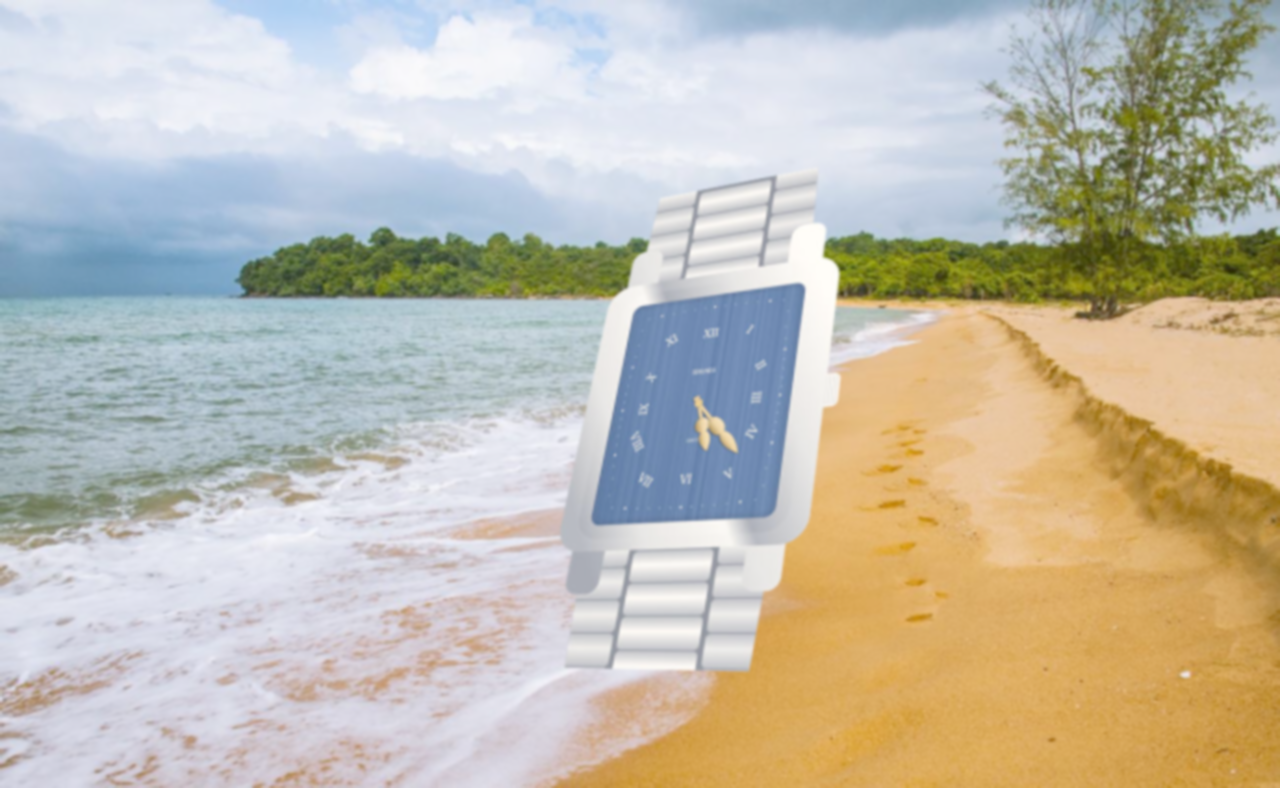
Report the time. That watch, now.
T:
5:23
